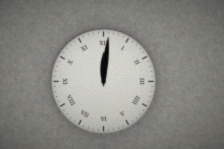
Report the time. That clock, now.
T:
12:01
